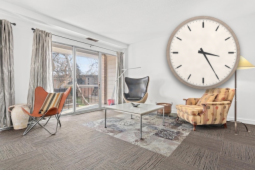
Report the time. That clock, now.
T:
3:25
